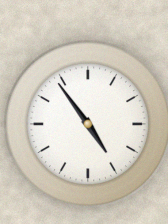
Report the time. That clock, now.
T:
4:54
